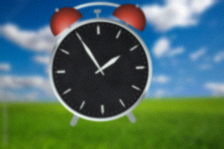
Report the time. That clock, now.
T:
1:55
